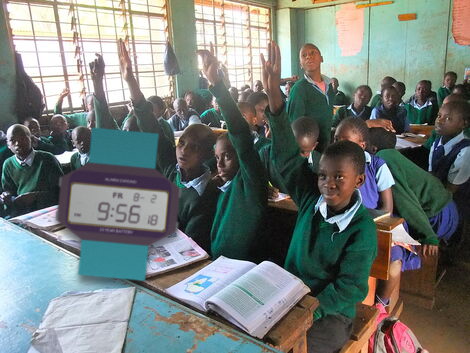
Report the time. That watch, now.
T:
9:56:18
